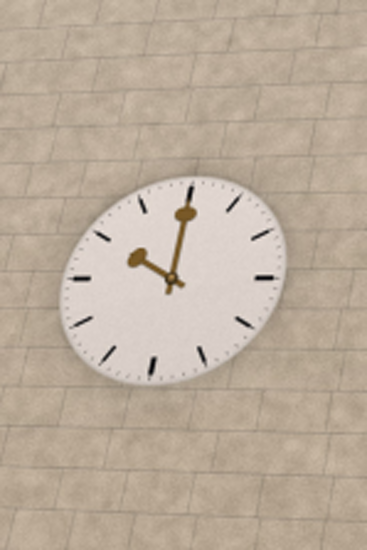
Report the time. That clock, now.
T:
10:00
